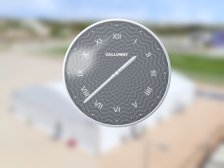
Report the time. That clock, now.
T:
1:38
